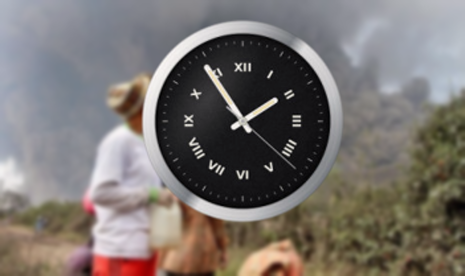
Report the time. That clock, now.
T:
1:54:22
